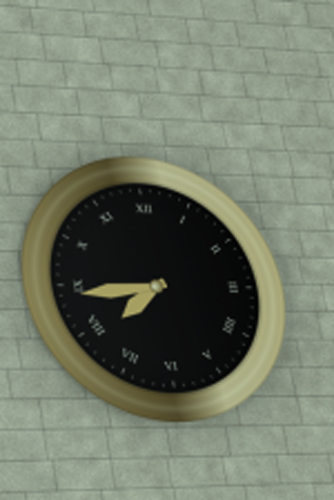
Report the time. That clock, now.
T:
7:44
